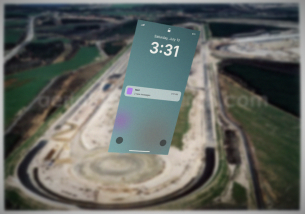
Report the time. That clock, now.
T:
3:31
